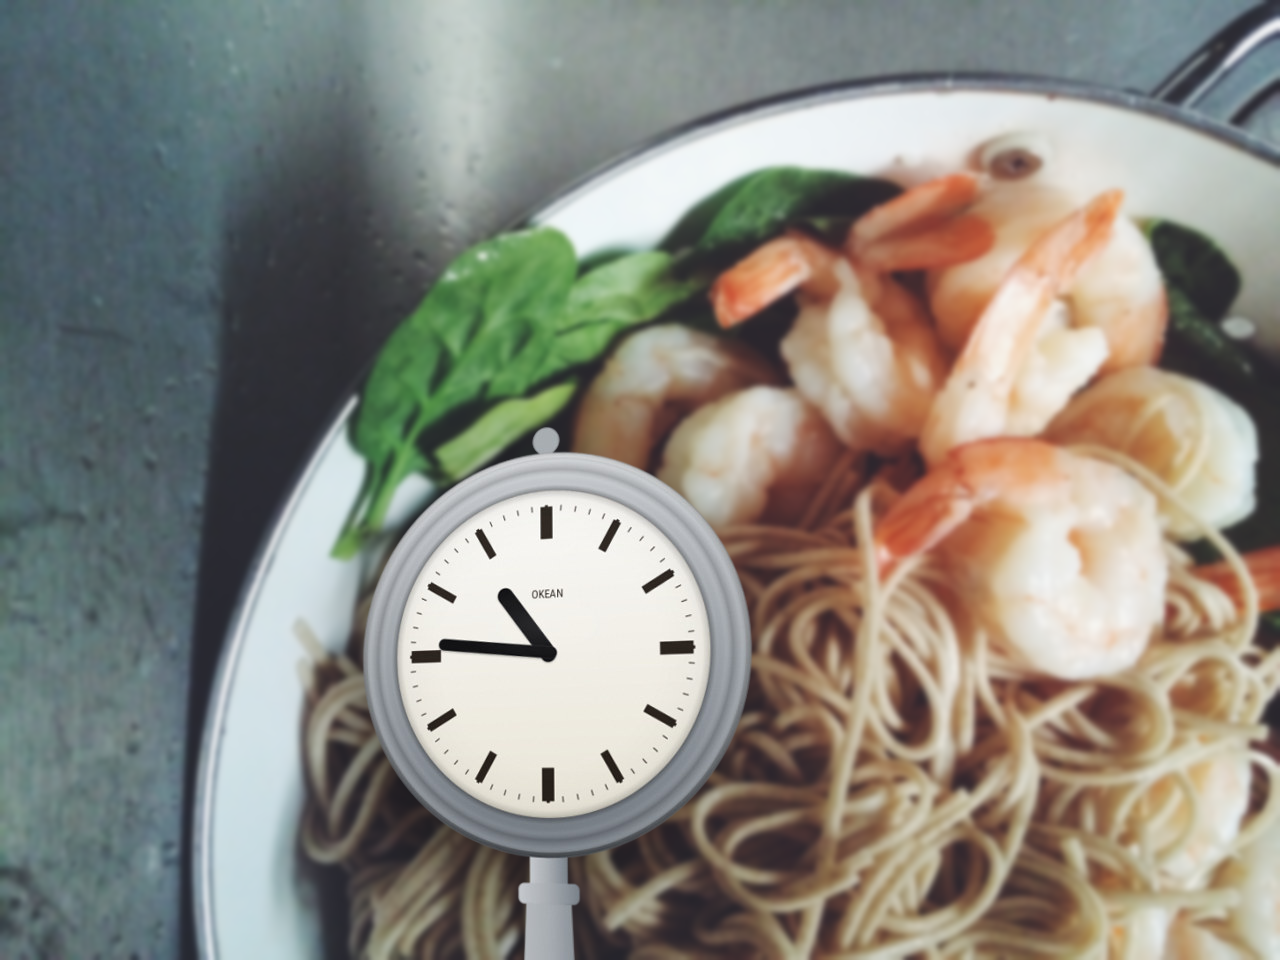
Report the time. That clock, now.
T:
10:46
